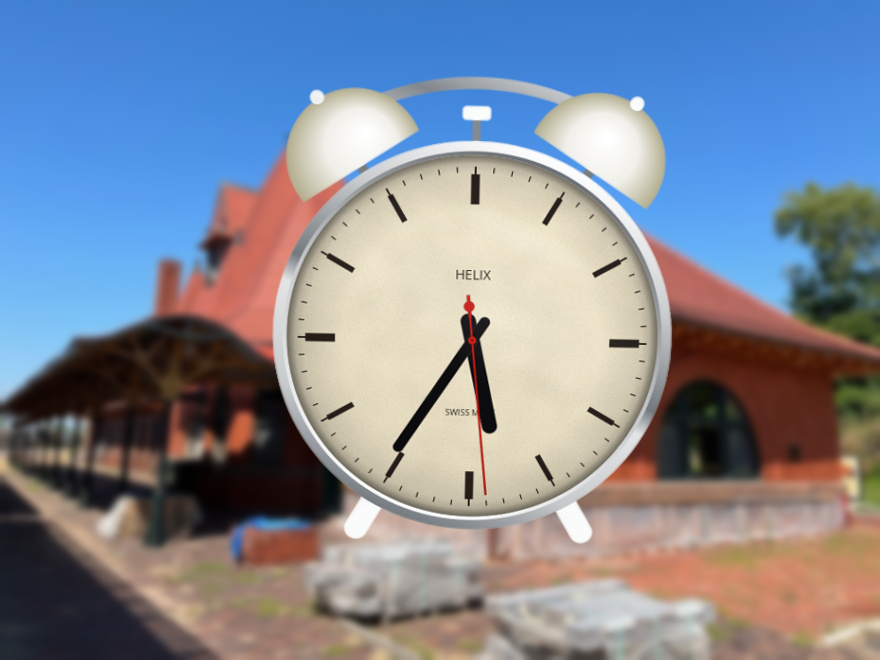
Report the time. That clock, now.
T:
5:35:29
